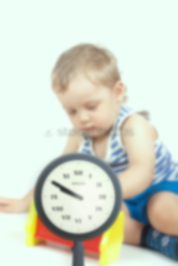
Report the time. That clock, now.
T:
9:50
